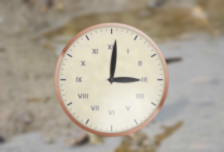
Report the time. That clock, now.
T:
3:01
